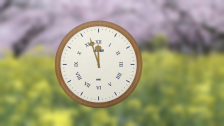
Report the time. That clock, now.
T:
11:57
